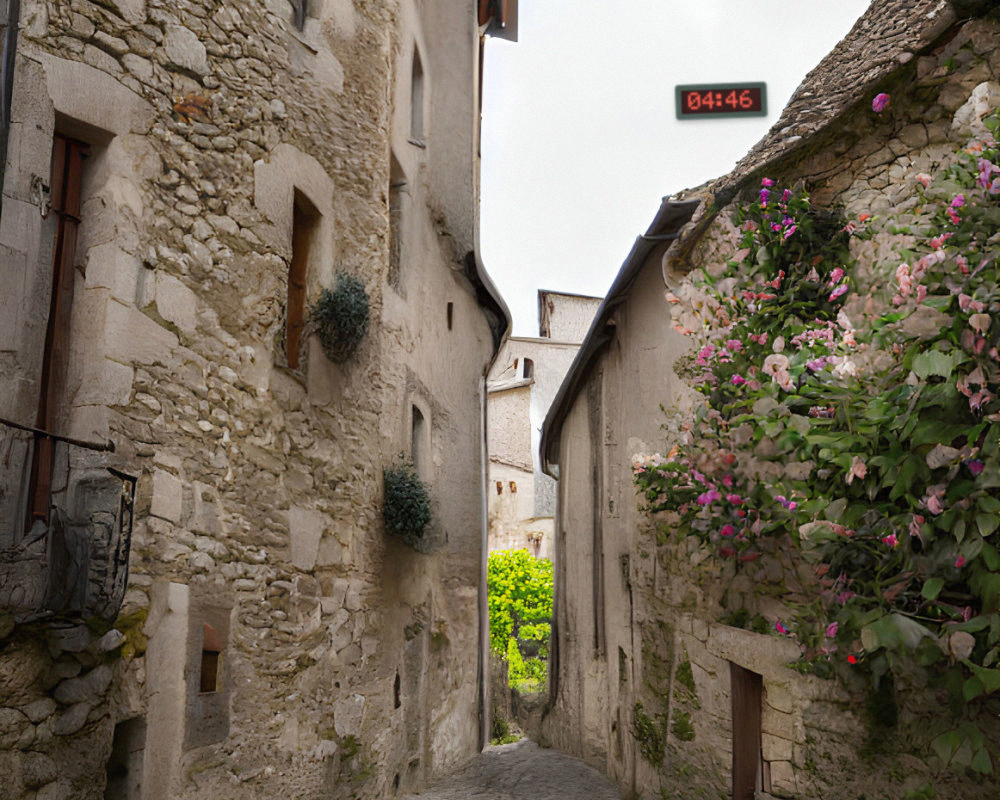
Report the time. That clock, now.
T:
4:46
